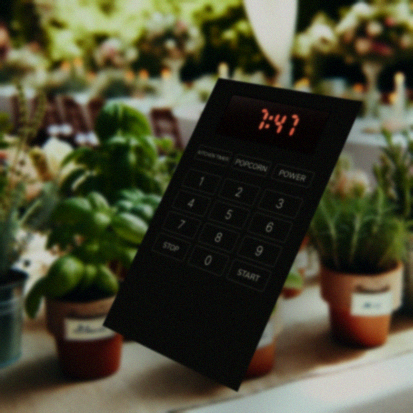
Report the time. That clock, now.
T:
7:47
